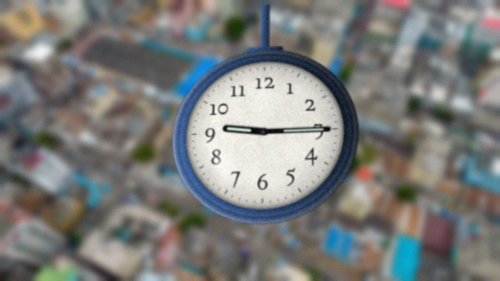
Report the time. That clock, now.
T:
9:15
